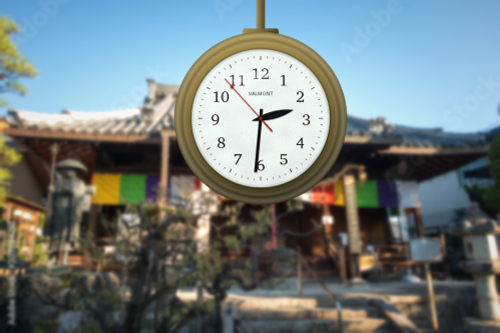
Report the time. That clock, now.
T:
2:30:53
